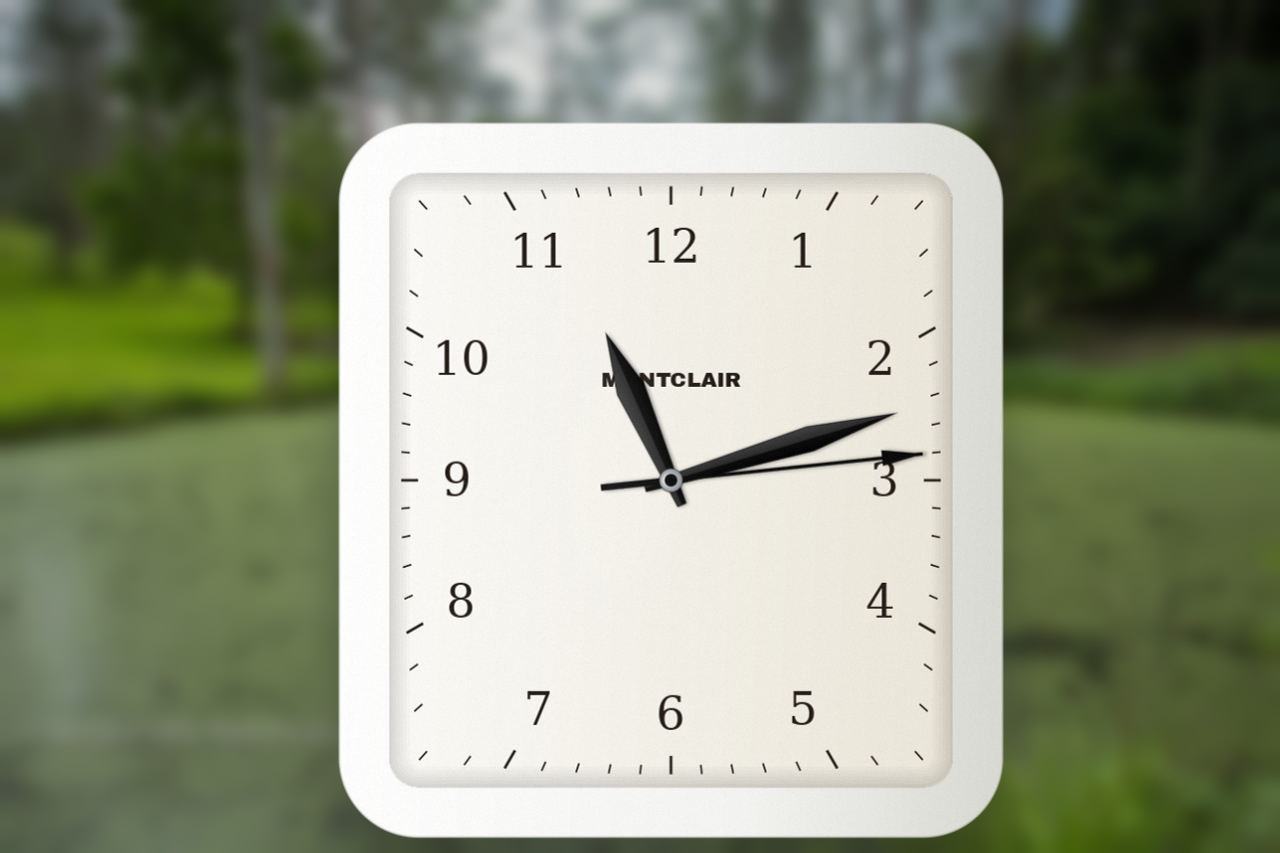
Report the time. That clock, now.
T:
11:12:14
